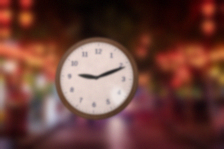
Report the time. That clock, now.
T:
9:11
